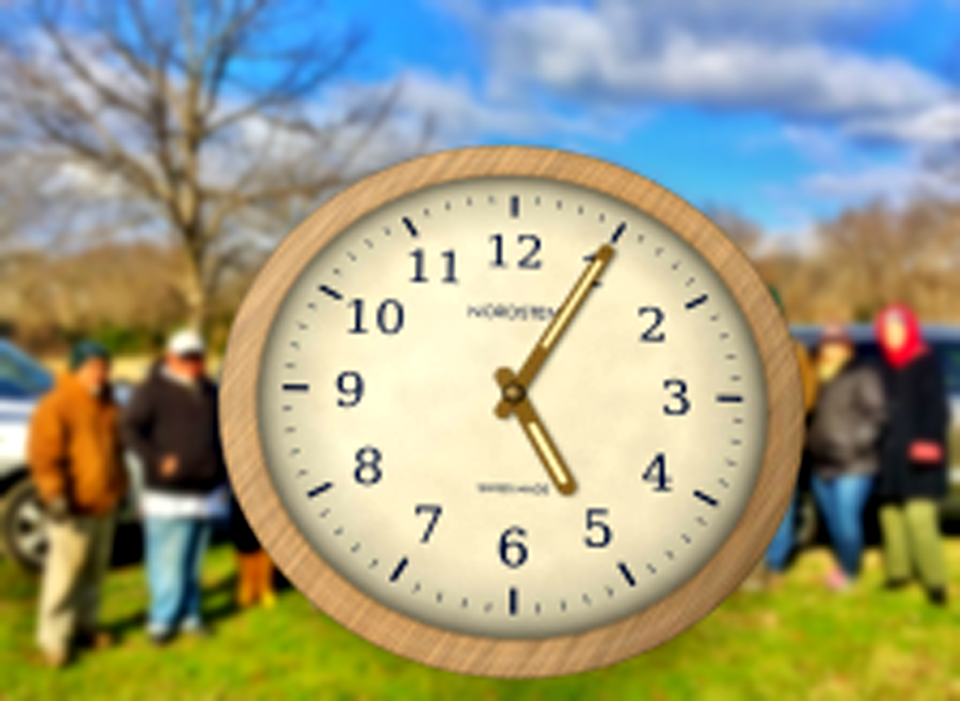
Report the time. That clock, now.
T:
5:05
